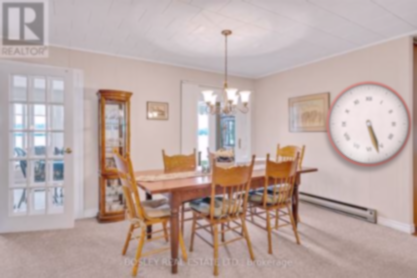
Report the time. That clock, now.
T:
5:27
